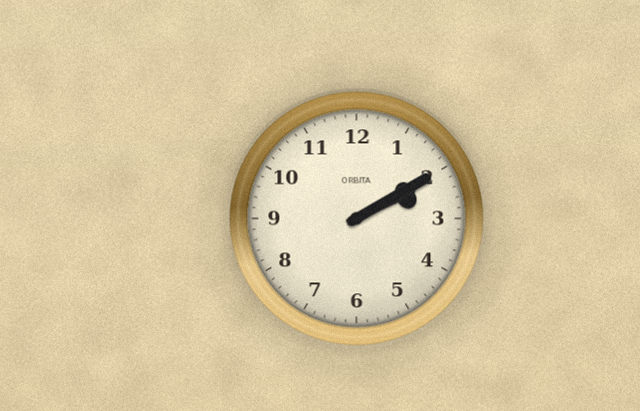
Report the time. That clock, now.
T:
2:10
